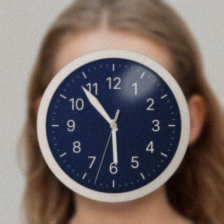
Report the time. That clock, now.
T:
5:53:33
